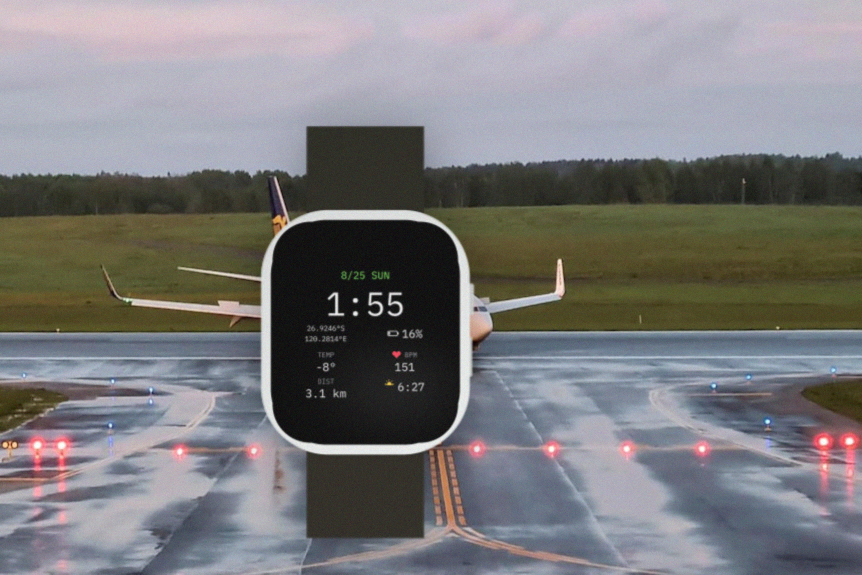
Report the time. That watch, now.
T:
1:55
